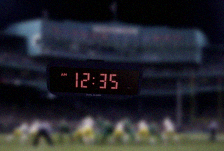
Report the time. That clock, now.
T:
12:35
